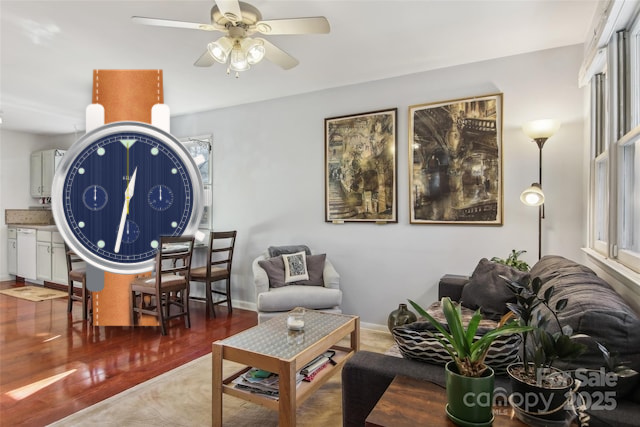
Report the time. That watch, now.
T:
12:32
